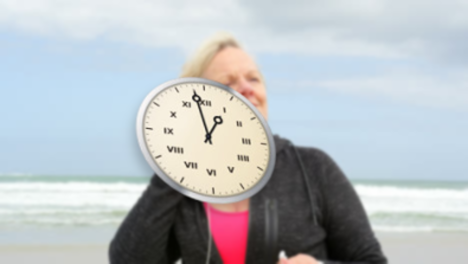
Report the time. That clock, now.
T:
12:58
